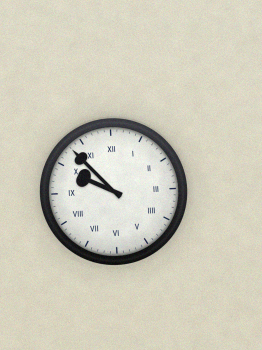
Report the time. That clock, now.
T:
9:53
